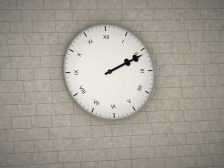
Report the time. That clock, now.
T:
2:11
